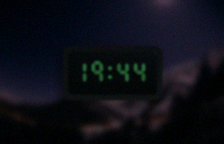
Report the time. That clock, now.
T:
19:44
